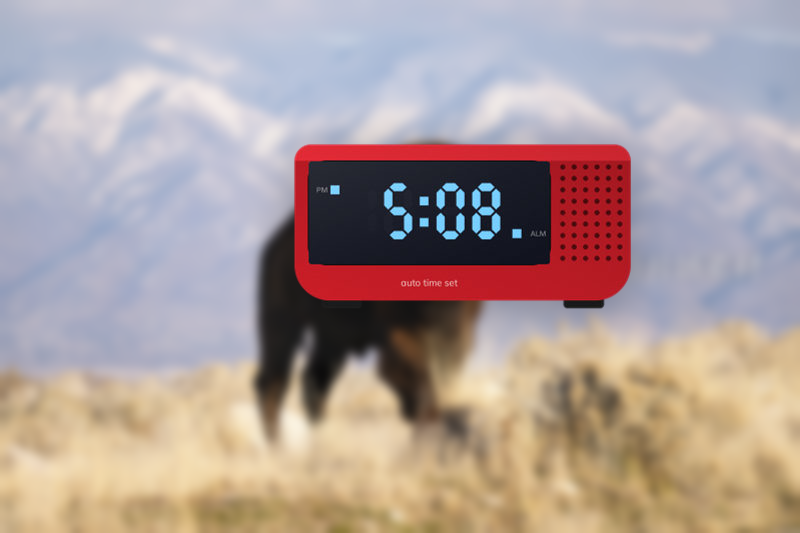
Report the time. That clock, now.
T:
5:08
